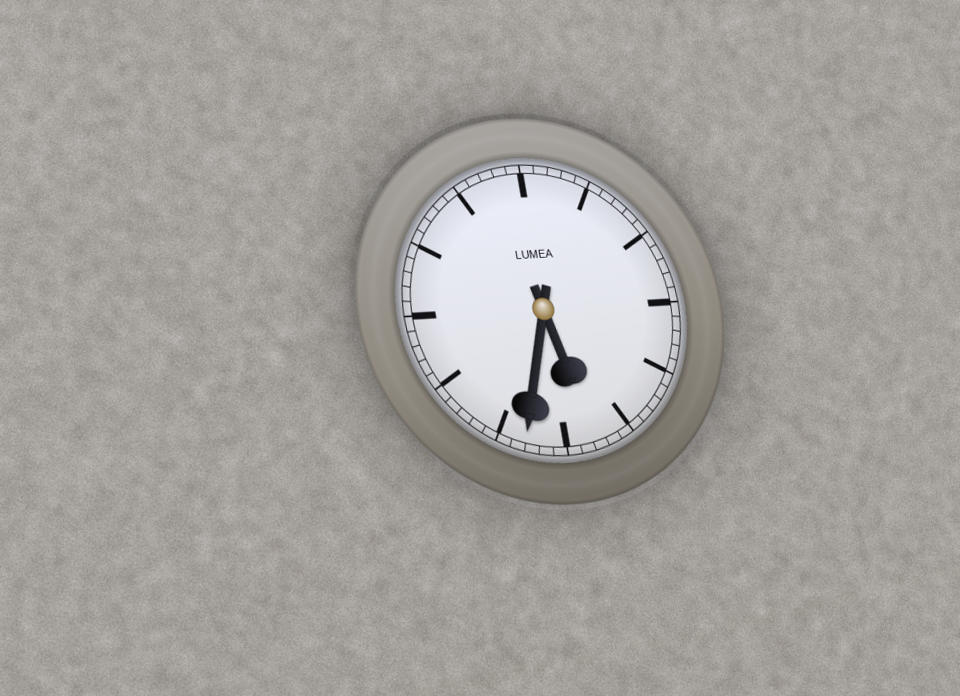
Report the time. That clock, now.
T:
5:33
